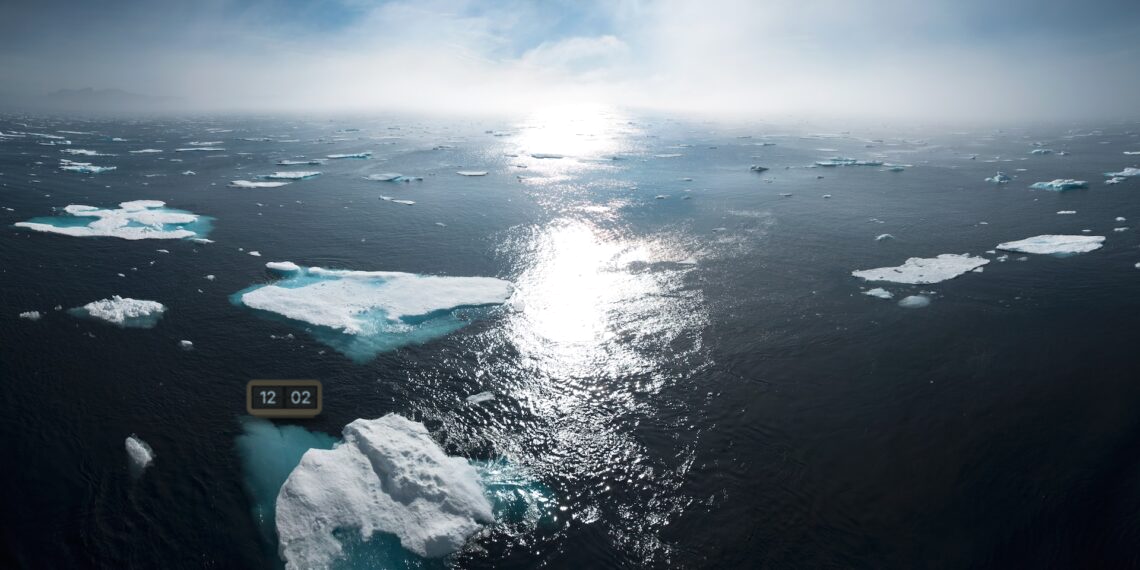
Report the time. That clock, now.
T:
12:02
